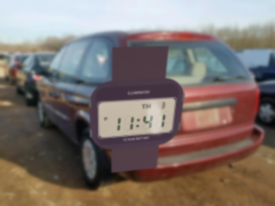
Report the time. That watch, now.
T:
11:41
